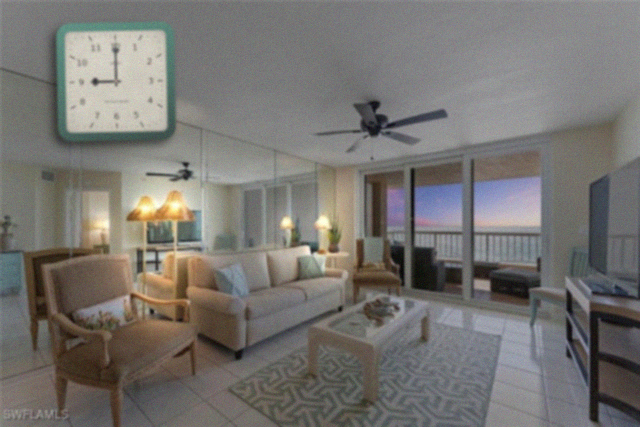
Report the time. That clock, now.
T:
9:00
